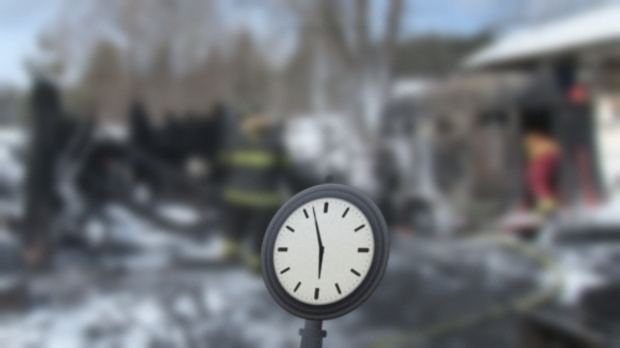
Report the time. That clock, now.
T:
5:57
